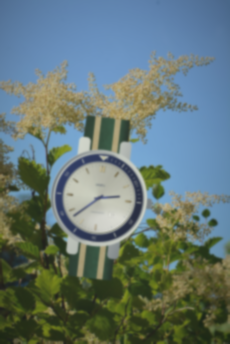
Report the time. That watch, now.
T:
2:38
